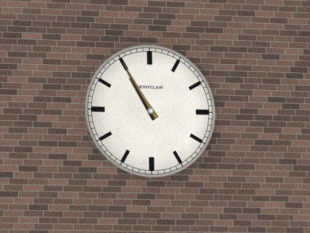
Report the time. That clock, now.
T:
10:55
